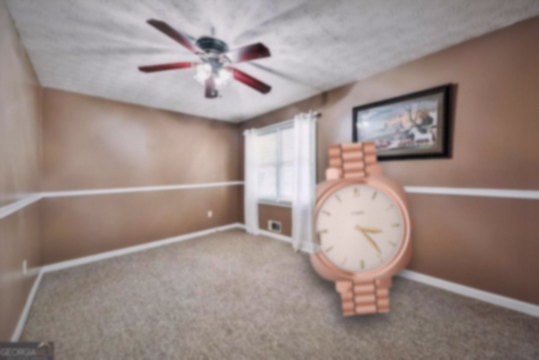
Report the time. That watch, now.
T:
3:24
